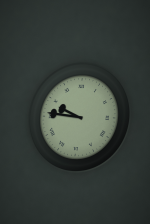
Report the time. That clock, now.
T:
9:46
